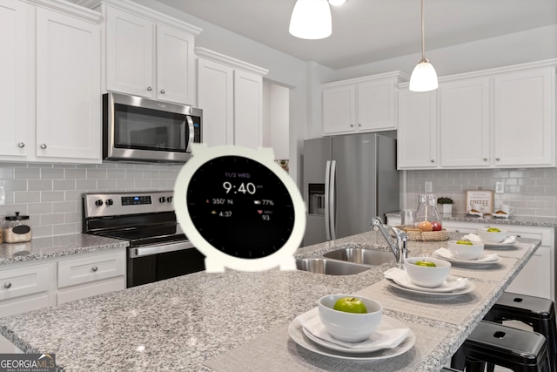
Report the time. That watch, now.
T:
9:40
